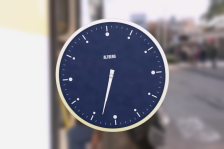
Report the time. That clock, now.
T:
6:33
